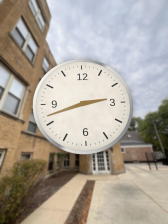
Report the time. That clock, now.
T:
2:42
